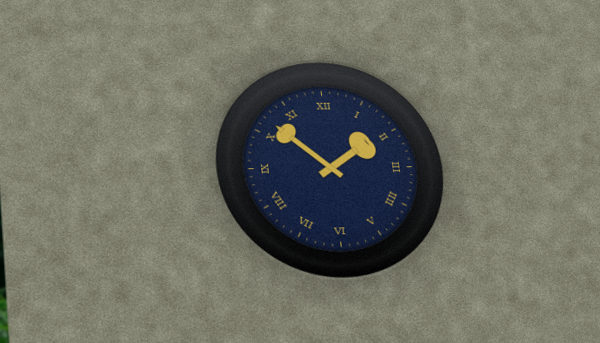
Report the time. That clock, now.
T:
1:52
